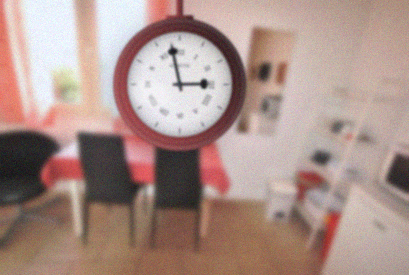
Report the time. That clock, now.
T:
2:58
